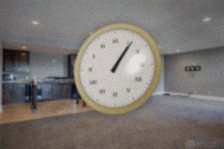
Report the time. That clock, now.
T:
1:06
